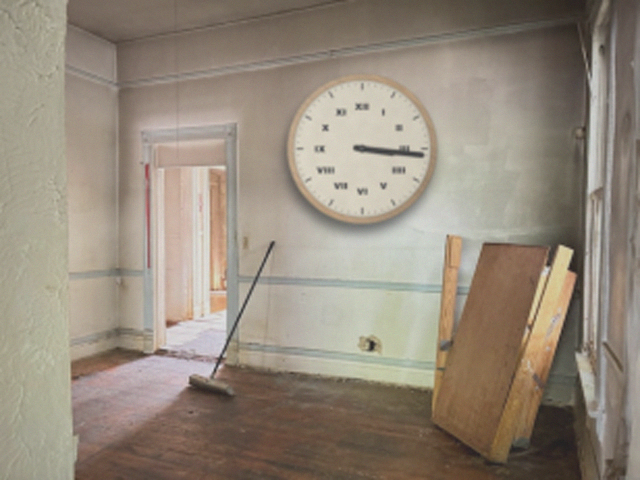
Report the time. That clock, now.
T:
3:16
